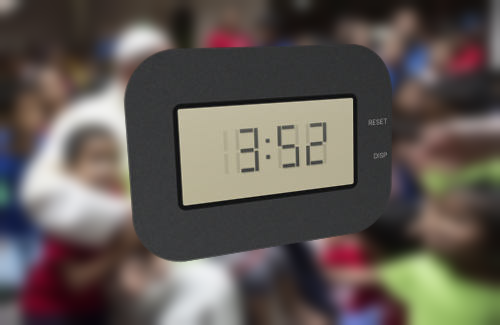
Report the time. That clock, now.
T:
3:52
